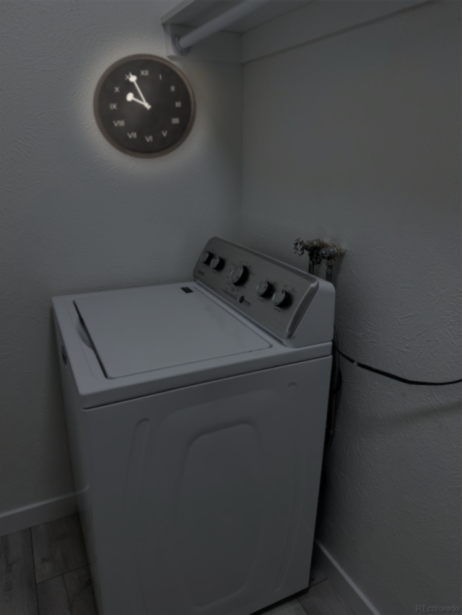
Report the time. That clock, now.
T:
9:56
